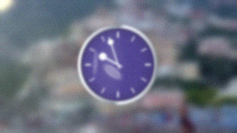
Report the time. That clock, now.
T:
9:57
